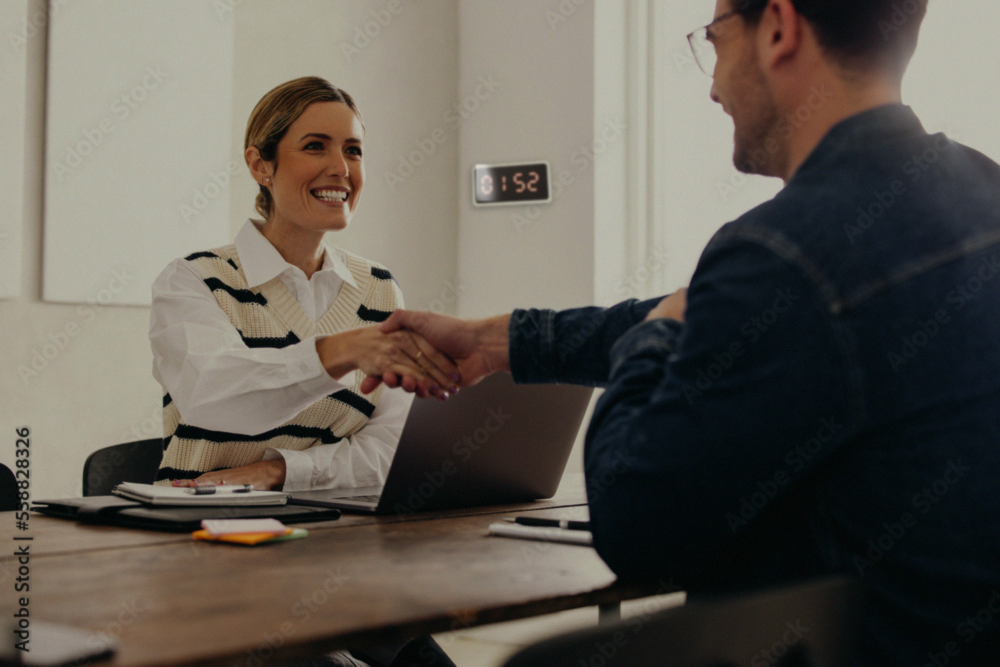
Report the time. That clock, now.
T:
1:52
